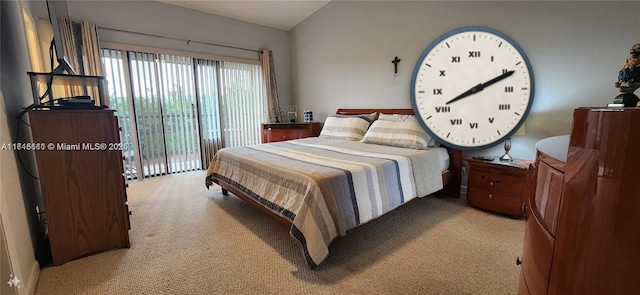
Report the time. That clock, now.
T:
8:11
